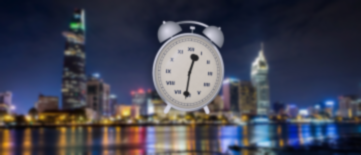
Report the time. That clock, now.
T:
12:31
